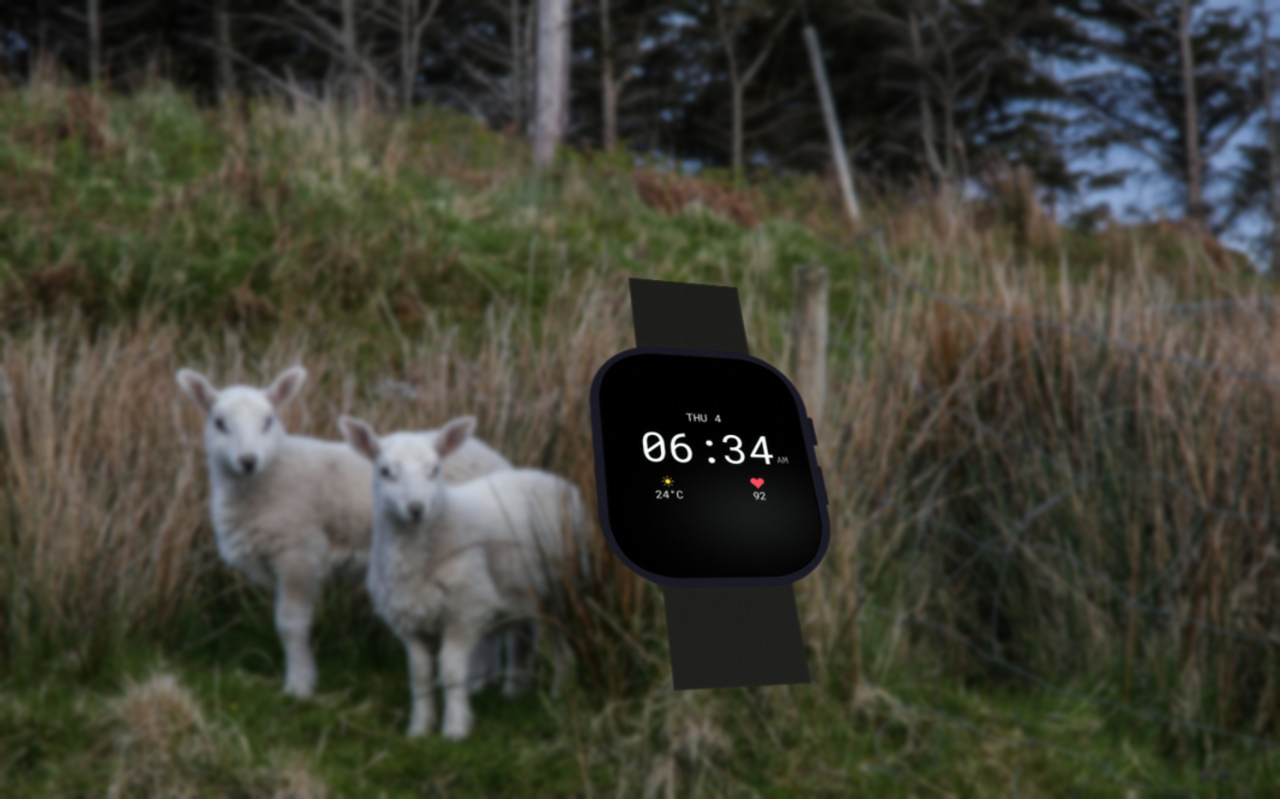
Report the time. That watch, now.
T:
6:34
